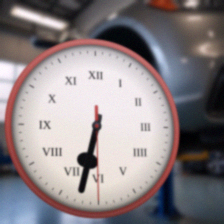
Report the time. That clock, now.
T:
6:32:30
